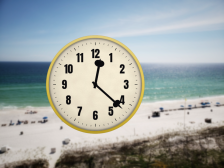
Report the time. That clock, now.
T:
12:22
